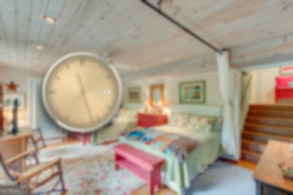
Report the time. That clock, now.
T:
11:27
